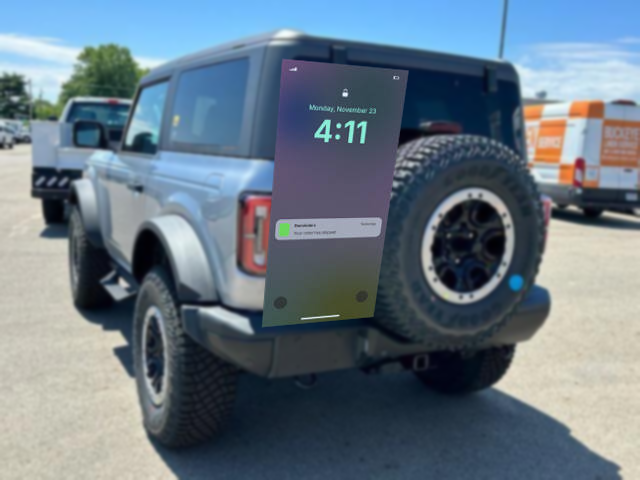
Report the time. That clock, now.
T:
4:11
